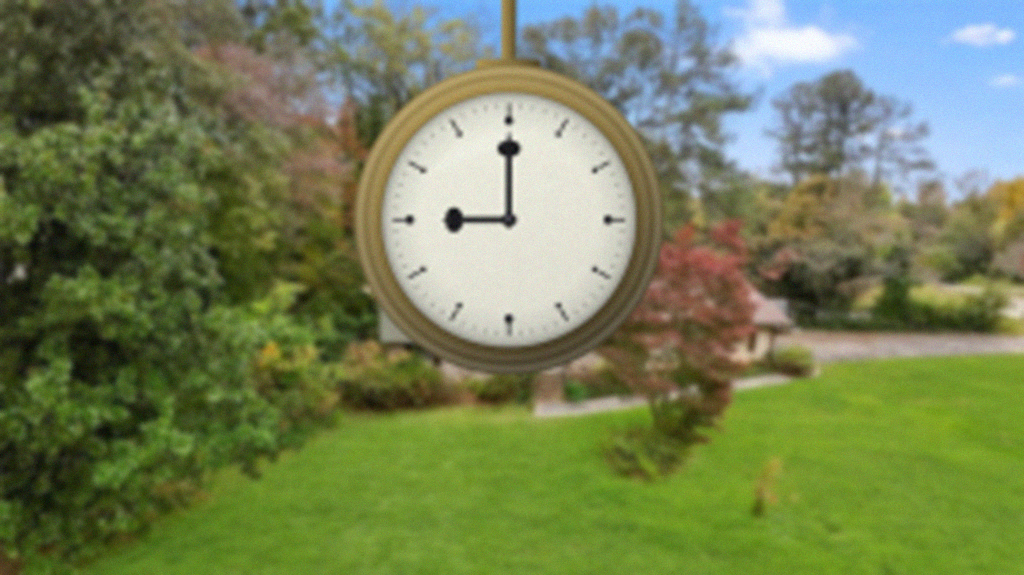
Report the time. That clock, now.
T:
9:00
